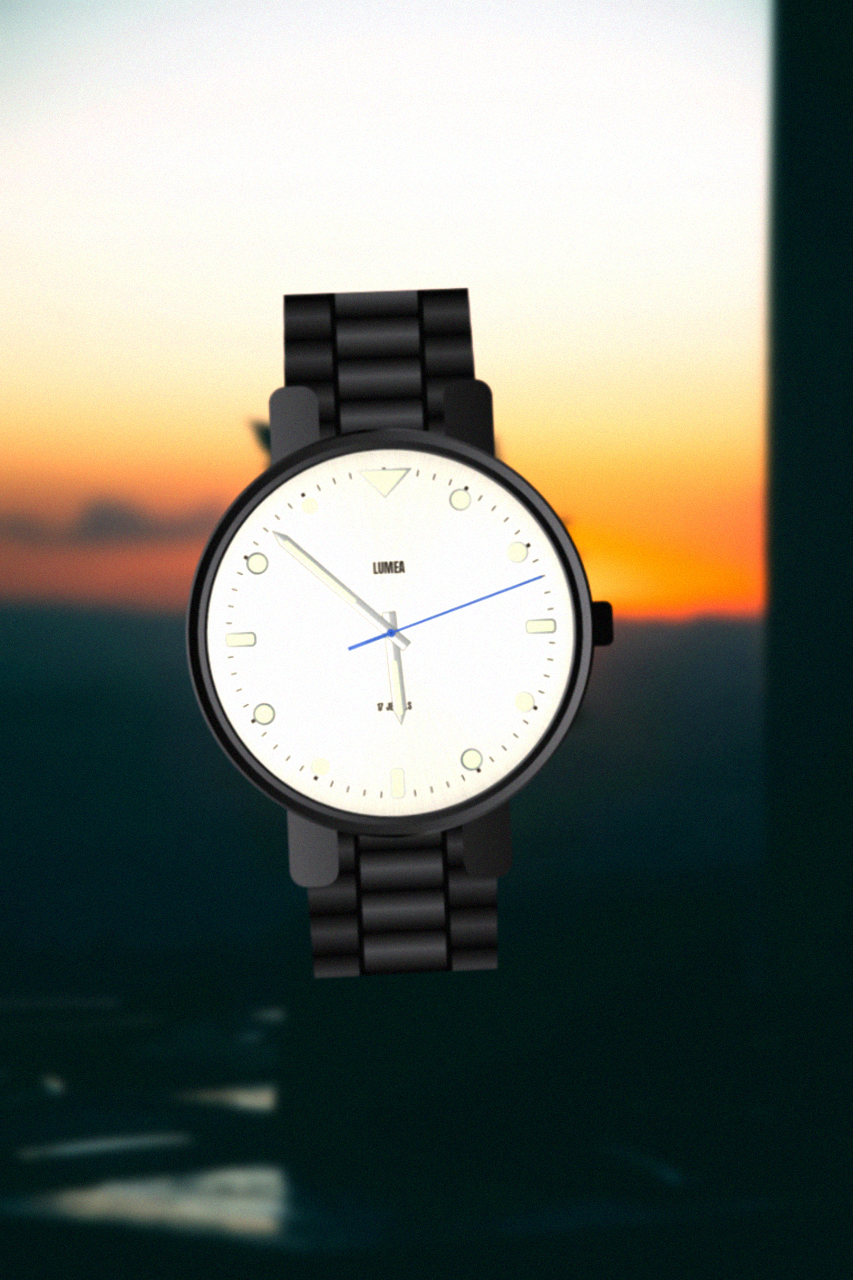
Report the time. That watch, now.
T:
5:52:12
